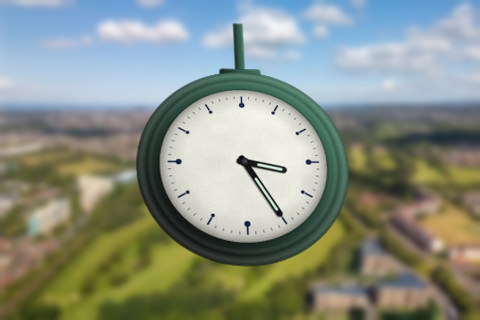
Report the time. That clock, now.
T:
3:25
